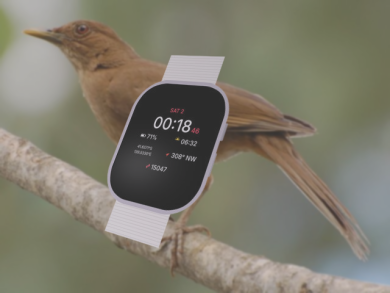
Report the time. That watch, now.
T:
0:18
